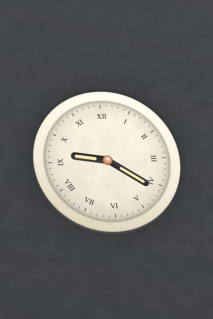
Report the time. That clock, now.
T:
9:21
